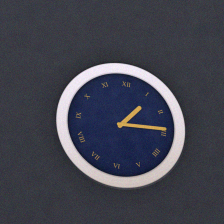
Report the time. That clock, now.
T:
1:14
